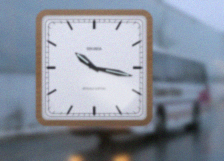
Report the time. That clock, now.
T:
10:17
